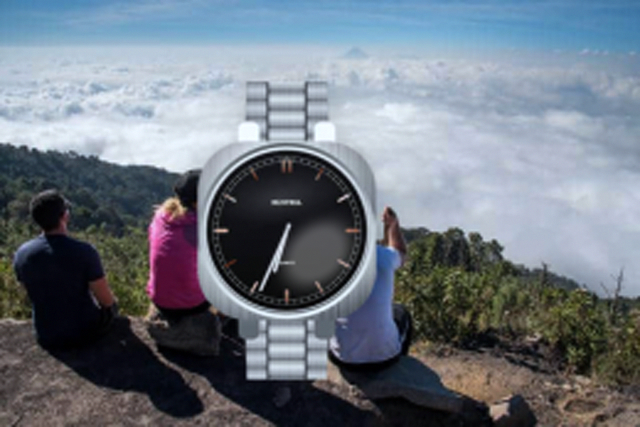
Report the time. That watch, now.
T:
6:34
